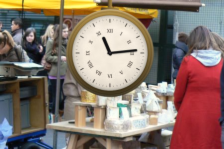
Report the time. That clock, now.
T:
11:14
